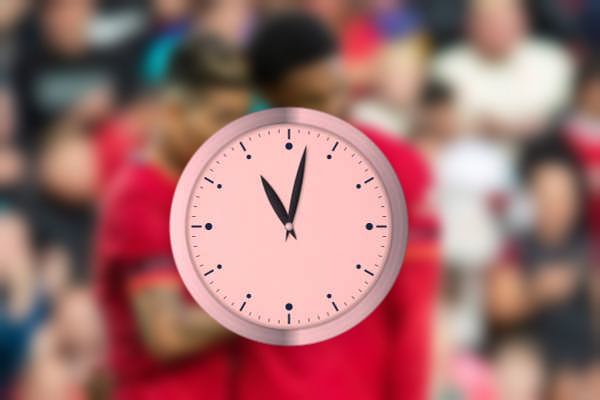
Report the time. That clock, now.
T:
11:02
